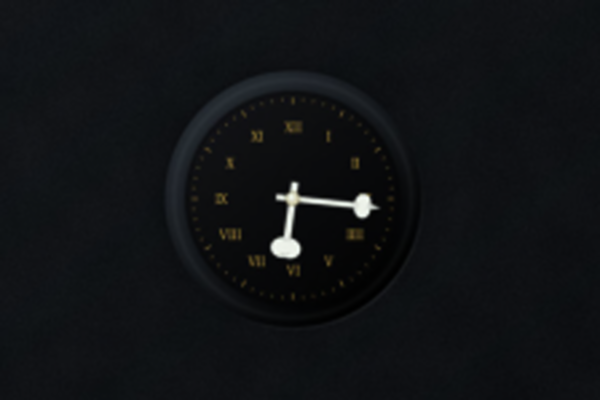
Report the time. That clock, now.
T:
6:16
